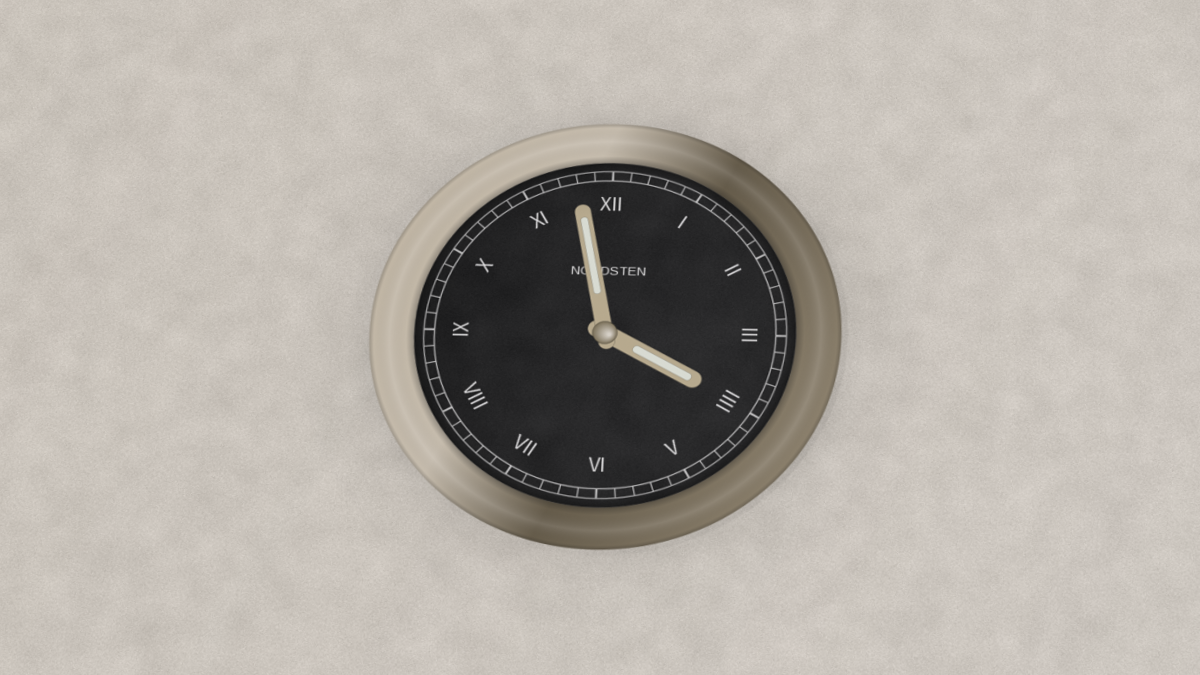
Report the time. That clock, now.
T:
3:58
